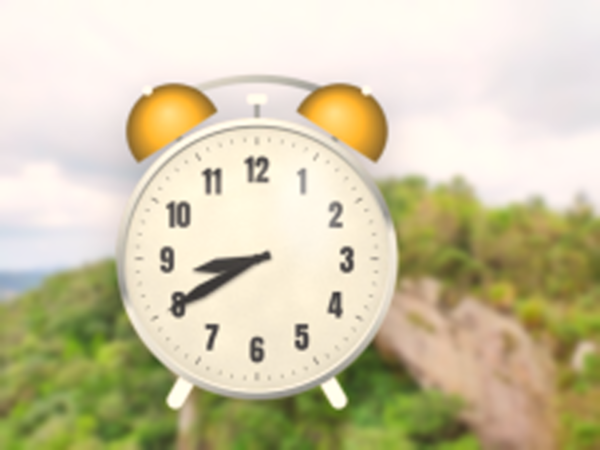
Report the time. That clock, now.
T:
8:40
